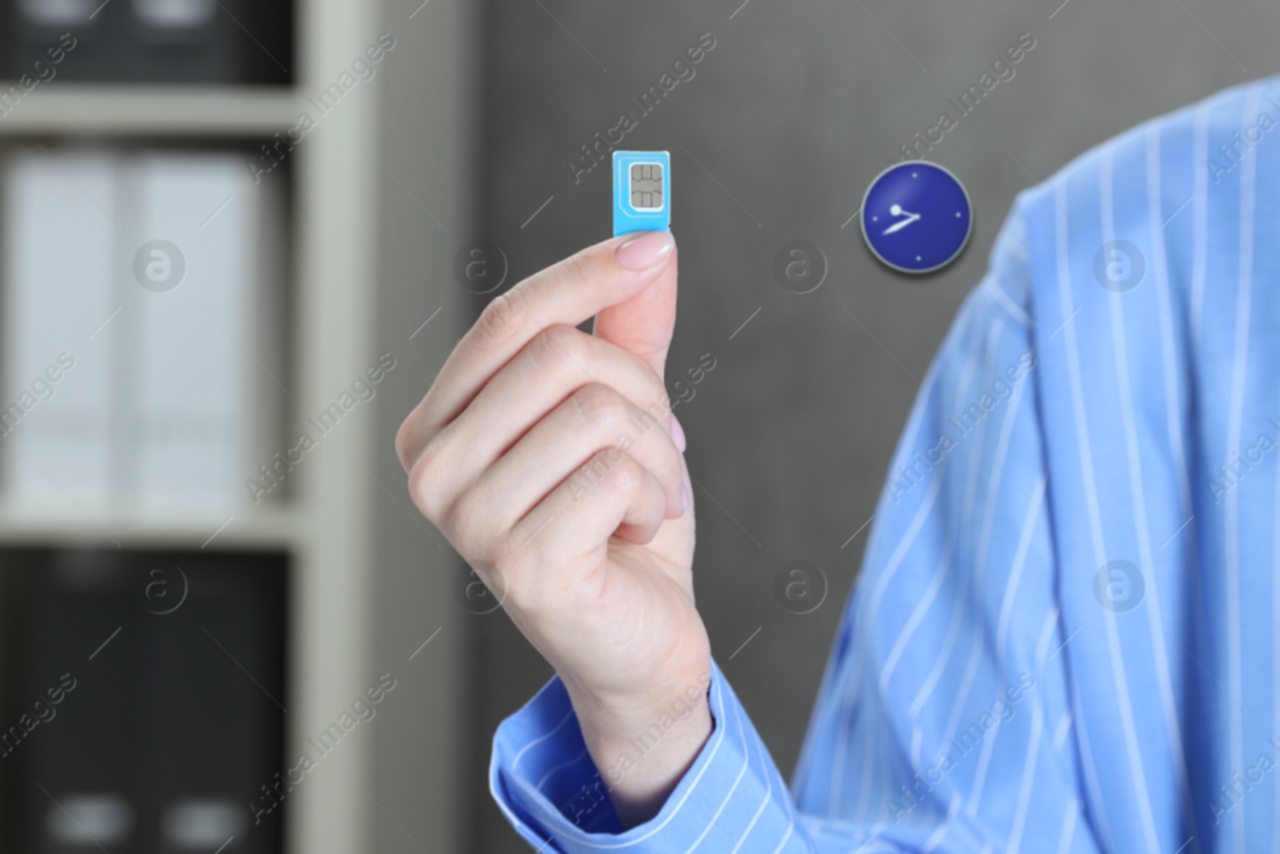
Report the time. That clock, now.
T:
9:41
